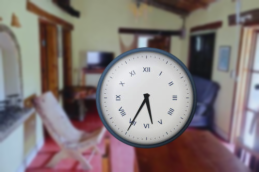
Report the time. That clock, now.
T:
5:35
